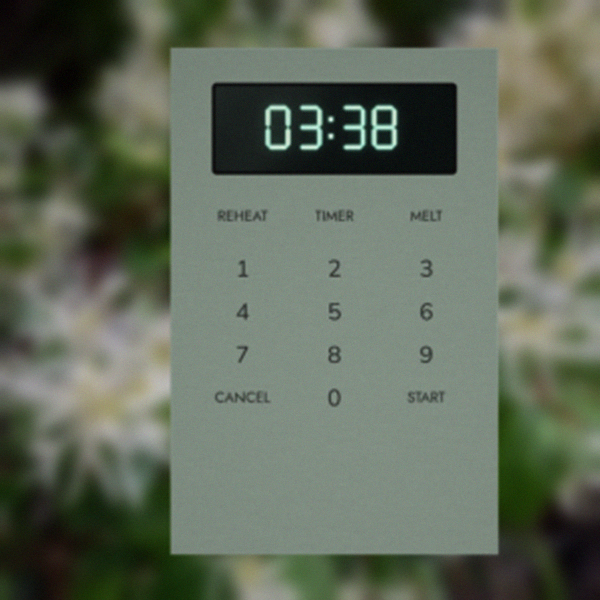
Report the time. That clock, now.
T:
3:38
